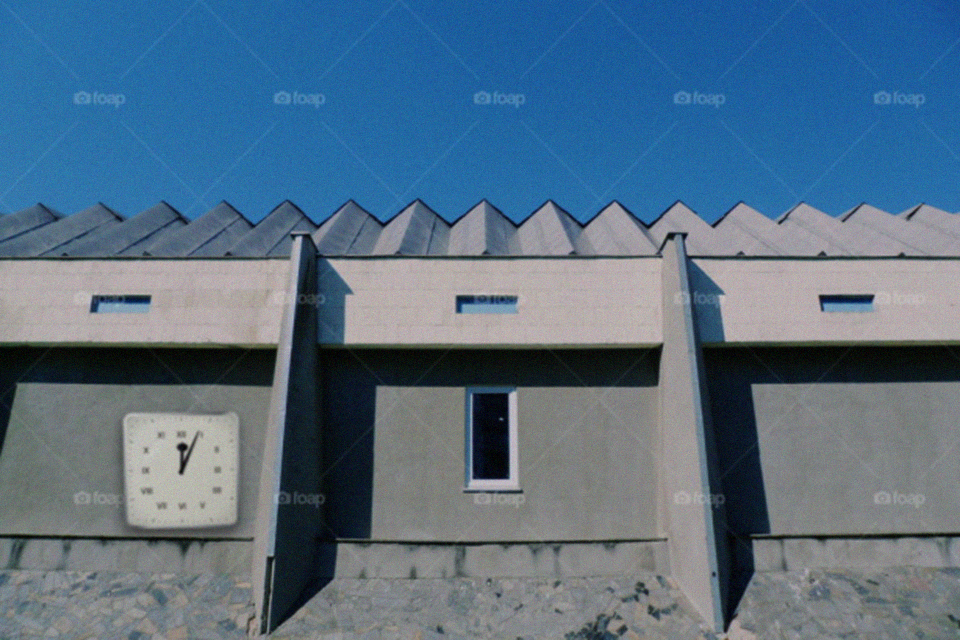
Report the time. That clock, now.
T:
12:04
